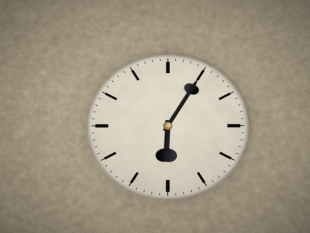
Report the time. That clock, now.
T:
6:05
